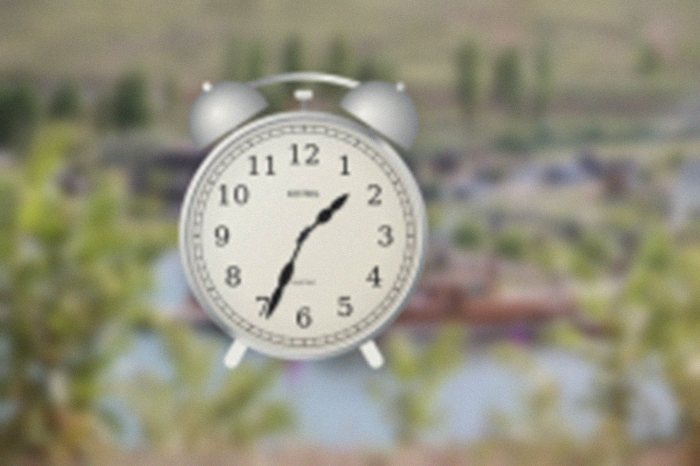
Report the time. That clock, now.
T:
1:34
